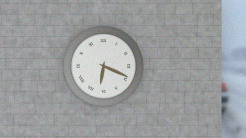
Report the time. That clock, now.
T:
6:19
